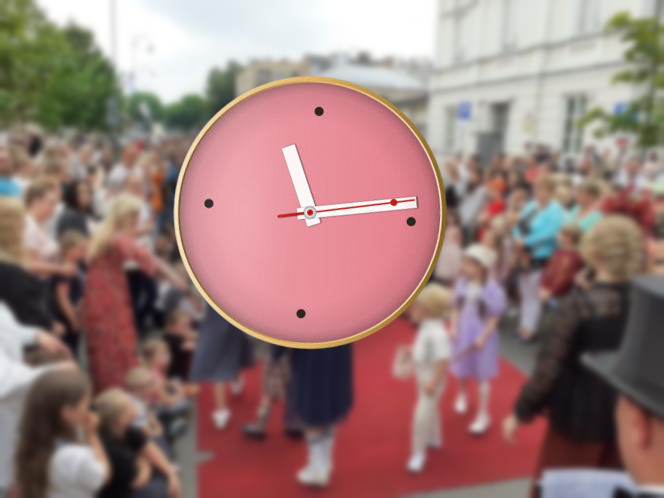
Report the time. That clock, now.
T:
11:13:13
